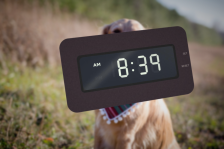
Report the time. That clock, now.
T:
8:39
